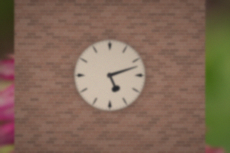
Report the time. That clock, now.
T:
5:12
